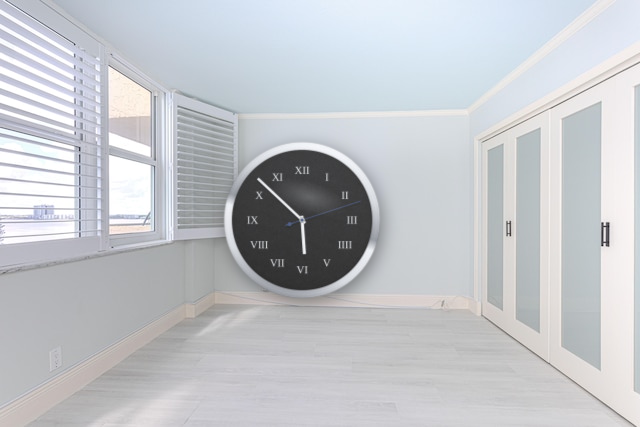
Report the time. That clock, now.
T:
5:52:12
